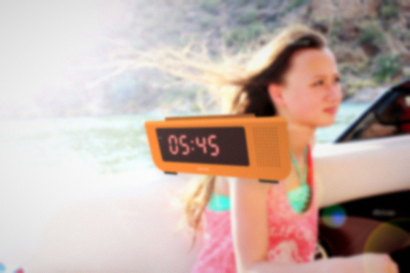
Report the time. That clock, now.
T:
5:45
